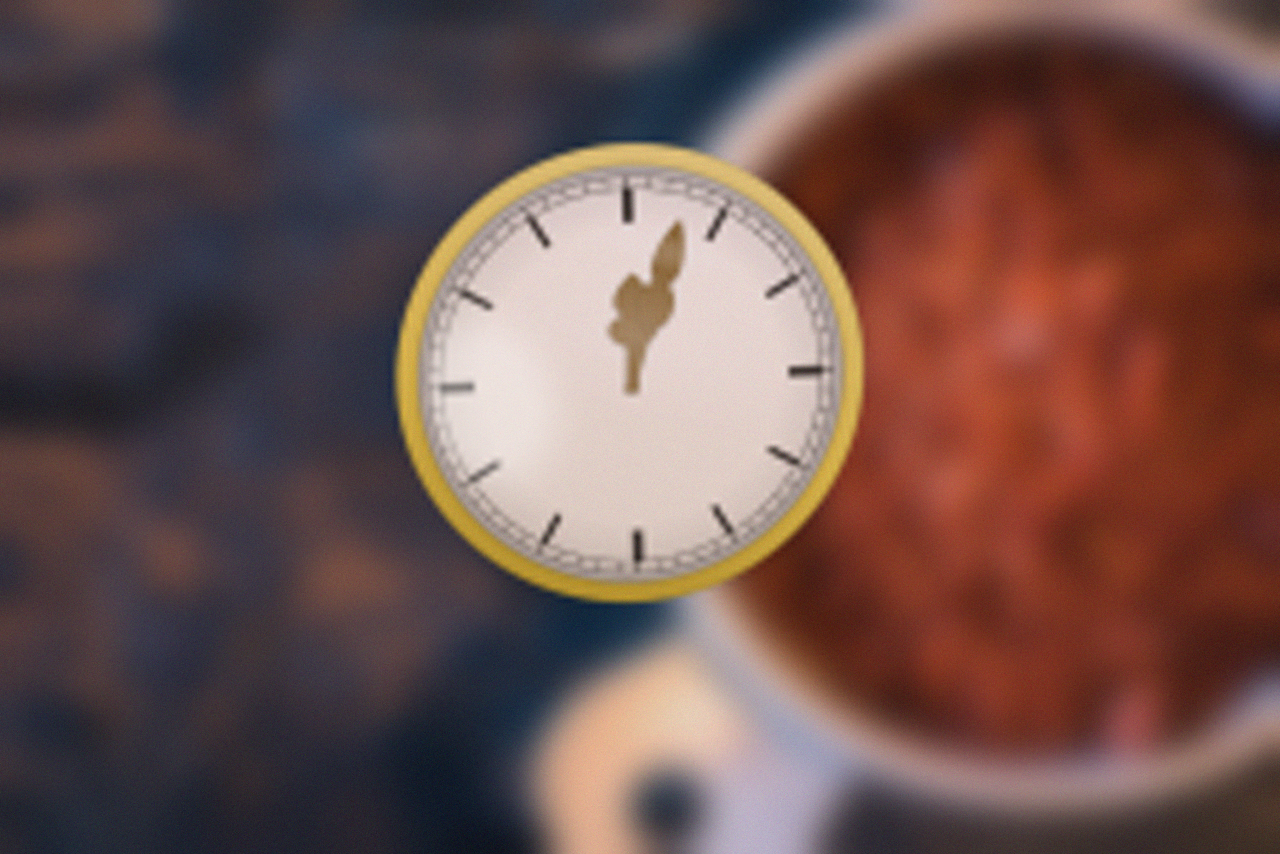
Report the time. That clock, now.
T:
12:03
